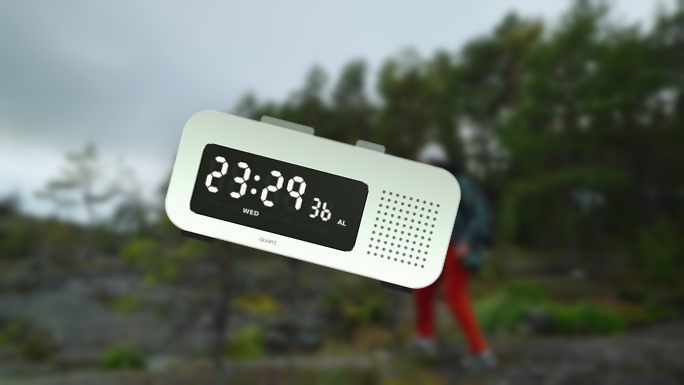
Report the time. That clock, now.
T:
23:29:36
